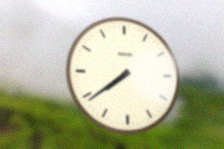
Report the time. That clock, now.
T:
7:39
